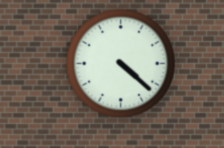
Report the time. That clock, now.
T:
4:22
